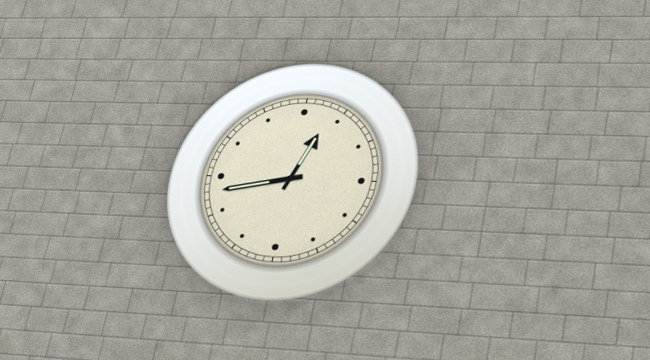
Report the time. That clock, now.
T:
12:43
